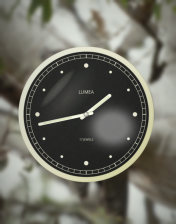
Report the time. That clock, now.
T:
1:43
